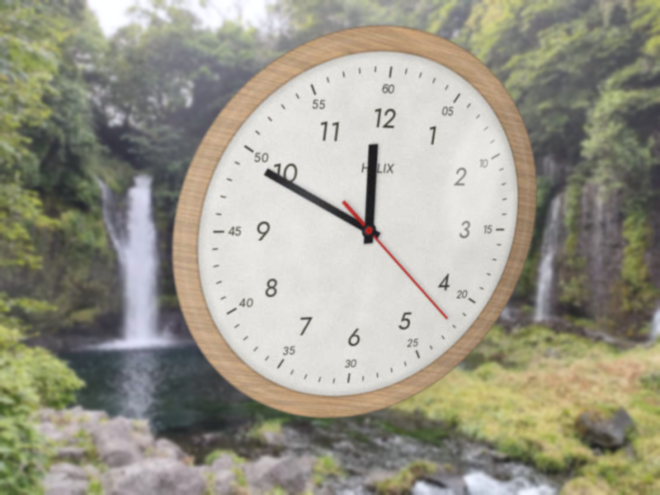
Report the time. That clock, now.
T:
11:49:22
